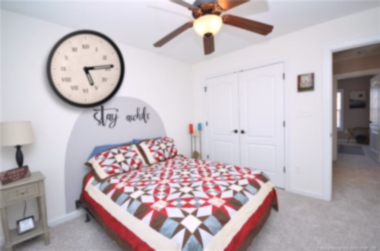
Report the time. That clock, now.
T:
5:14
